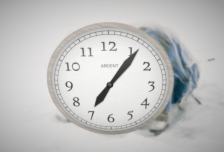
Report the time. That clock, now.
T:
7:06
